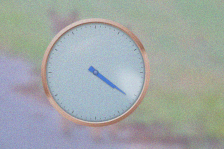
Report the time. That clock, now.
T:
4:21
